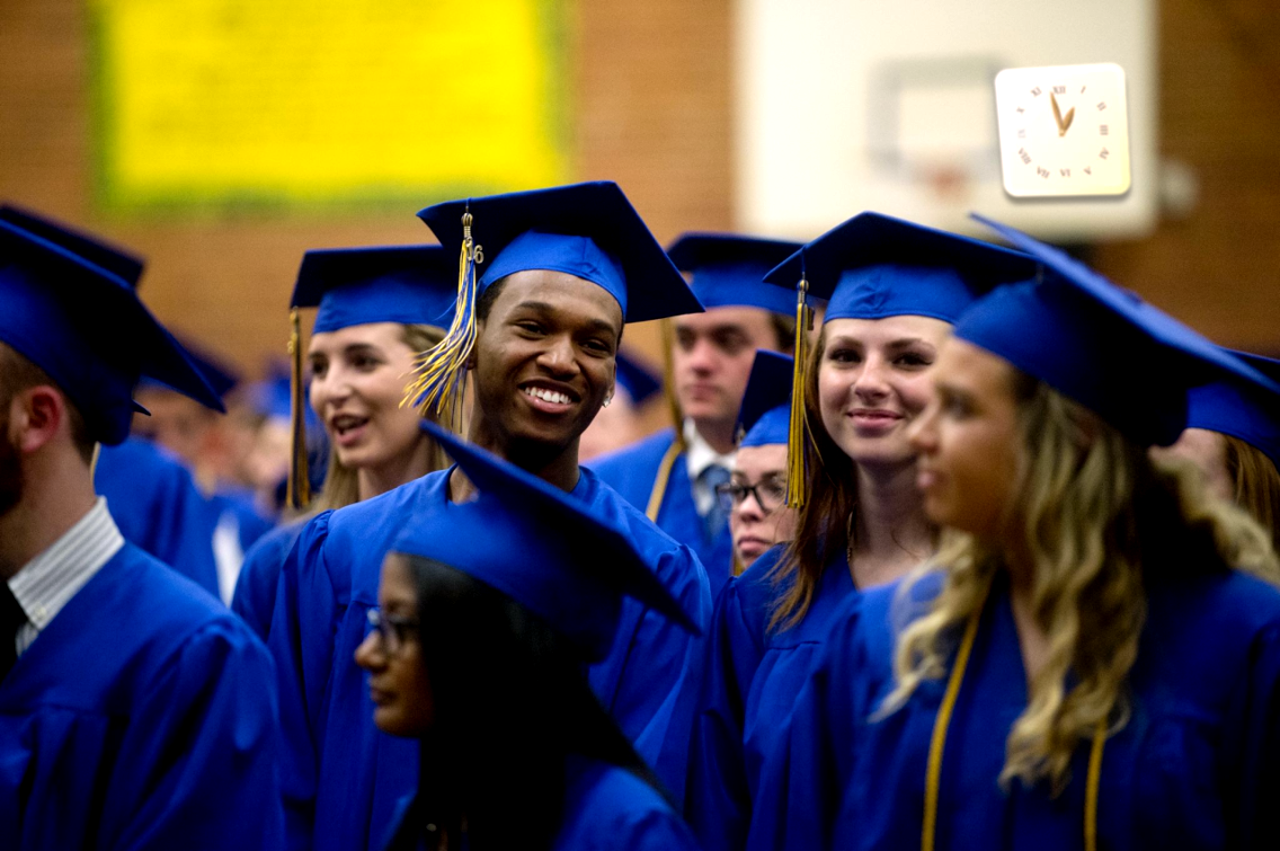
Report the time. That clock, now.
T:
12:58
